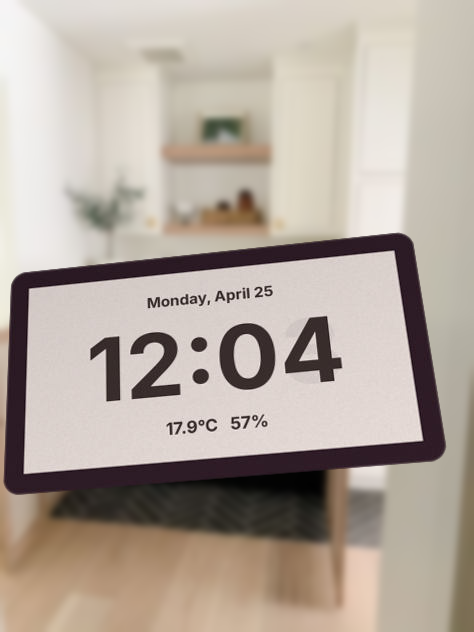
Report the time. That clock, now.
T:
12:04
